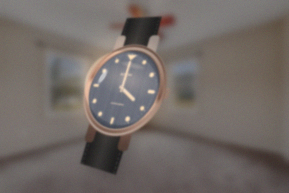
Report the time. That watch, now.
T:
4:00
